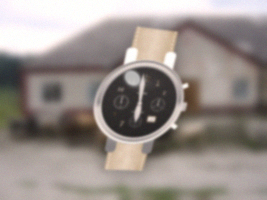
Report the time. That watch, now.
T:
5:59
